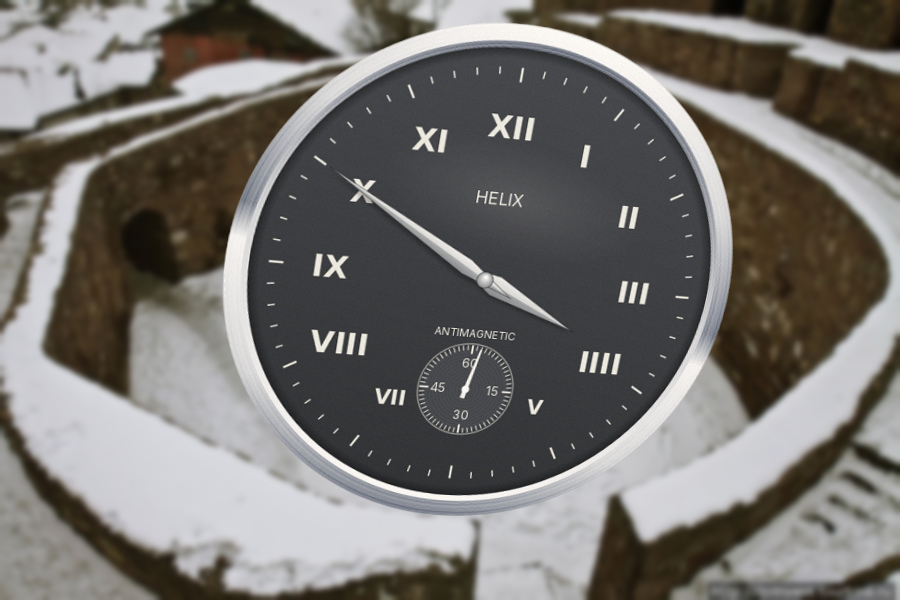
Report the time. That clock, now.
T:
3:50:02
